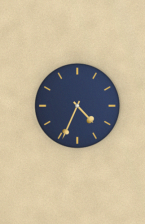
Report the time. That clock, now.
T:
4:34
